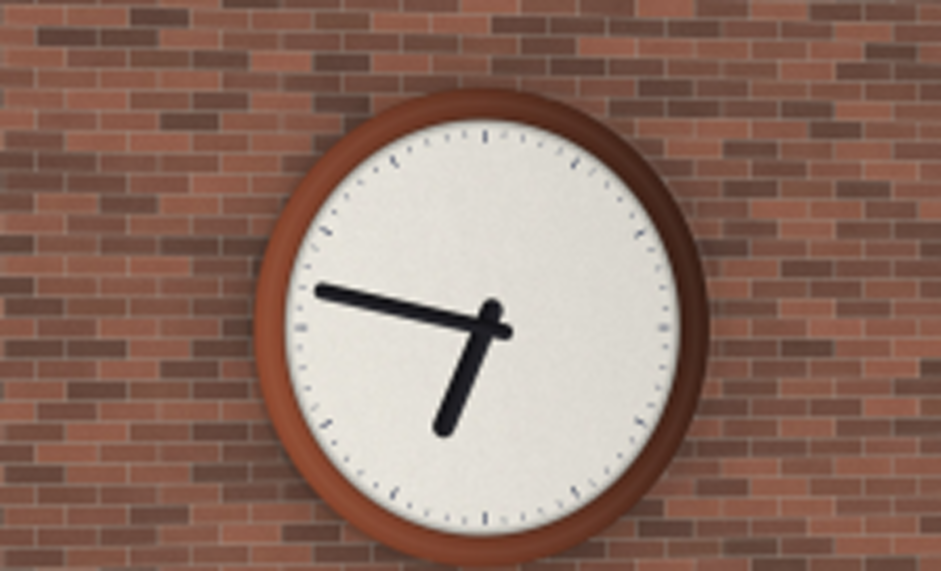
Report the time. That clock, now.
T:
6:47
